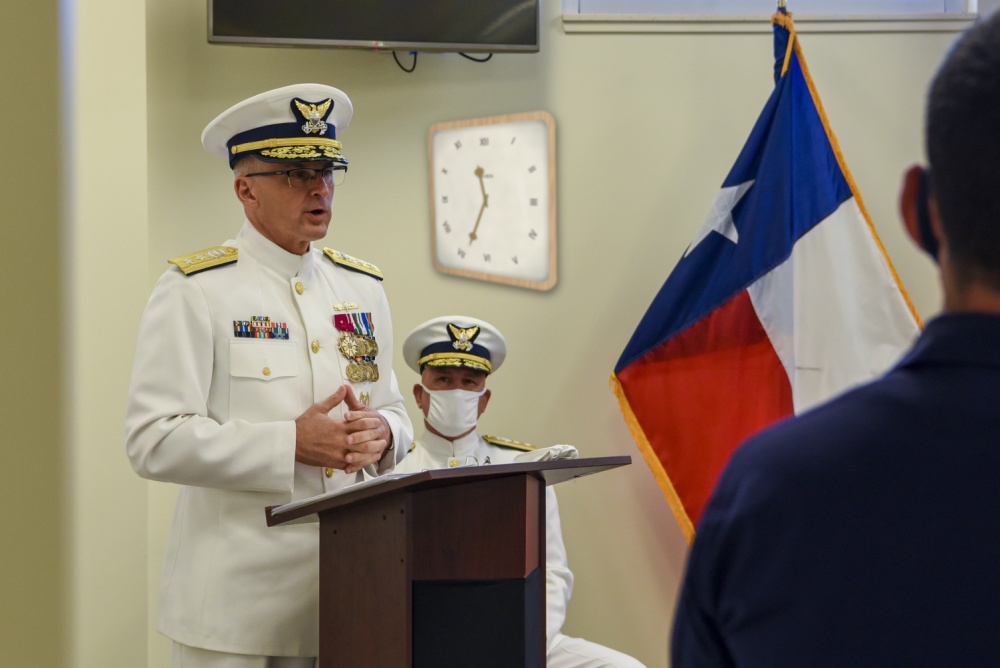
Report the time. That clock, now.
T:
11:34
